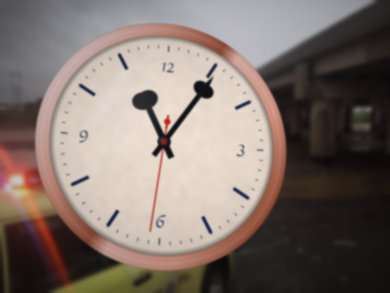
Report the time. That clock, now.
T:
11:05:31
